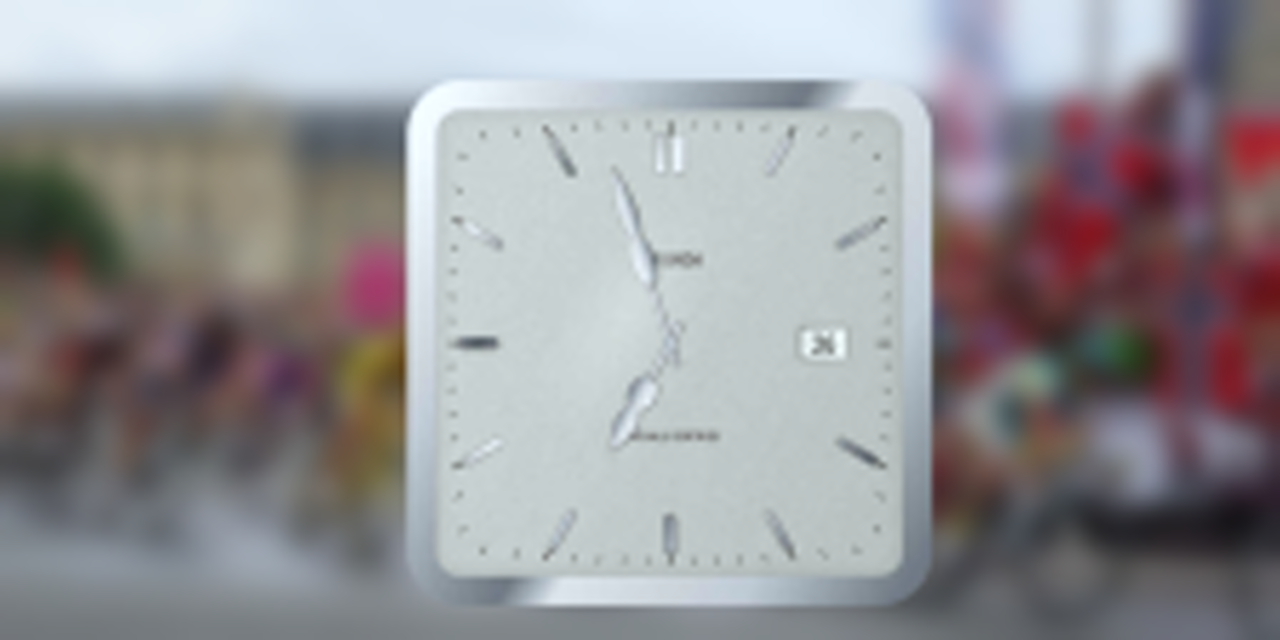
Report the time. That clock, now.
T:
6:57
